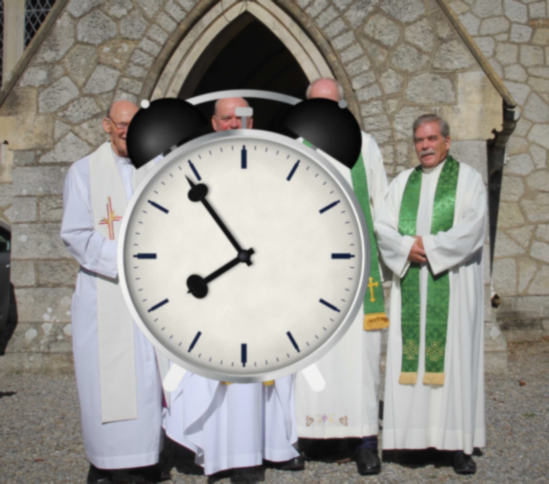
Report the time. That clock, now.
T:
7:54
